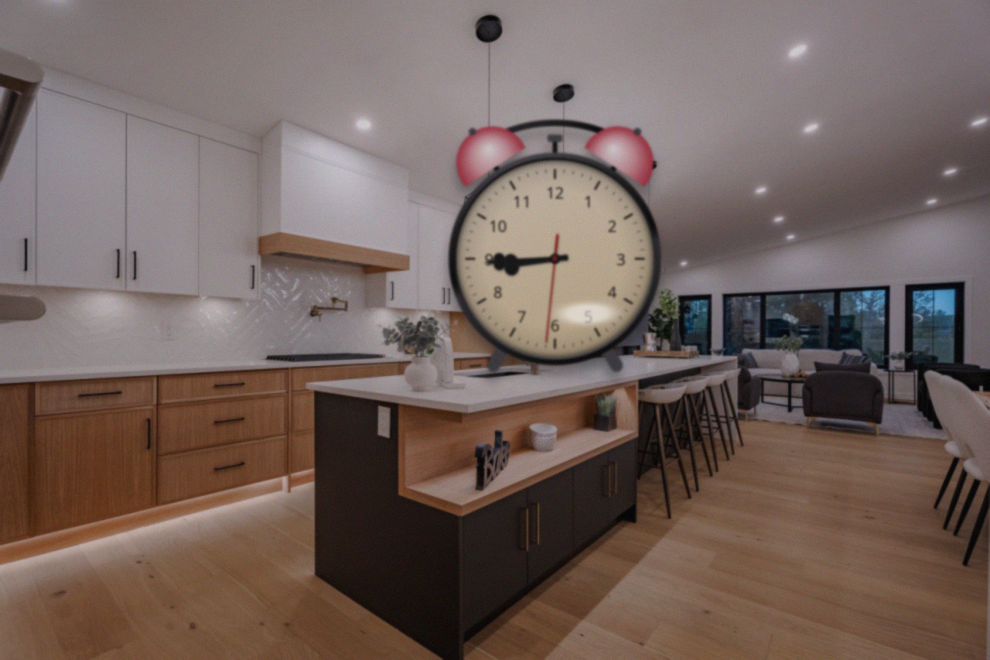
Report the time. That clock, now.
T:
8:44:31
